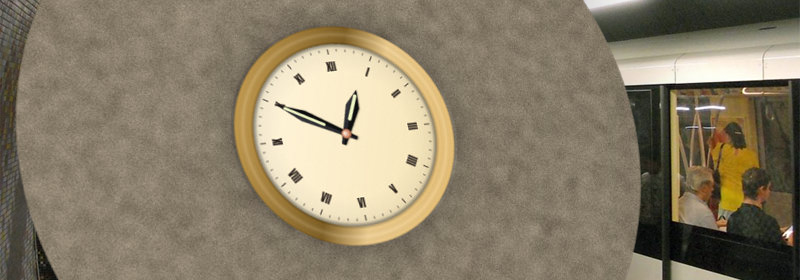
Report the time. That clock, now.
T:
12:50
